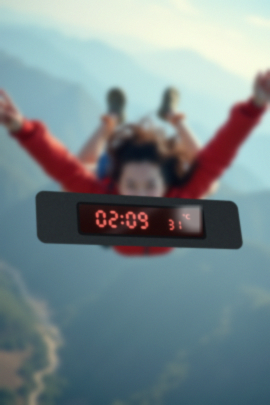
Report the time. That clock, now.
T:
2:09
